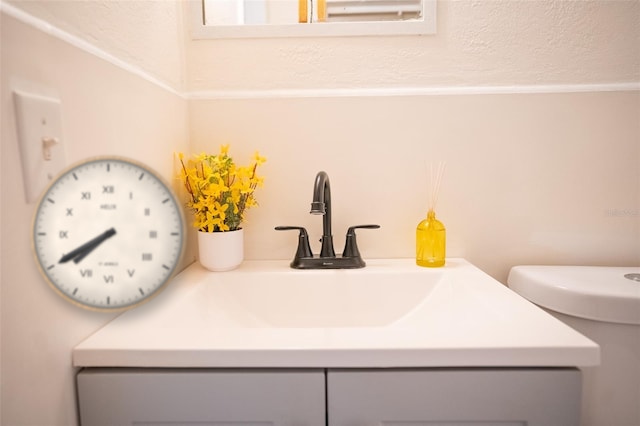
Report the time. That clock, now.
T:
7:40
